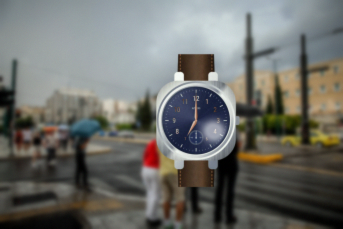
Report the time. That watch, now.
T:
7:00
